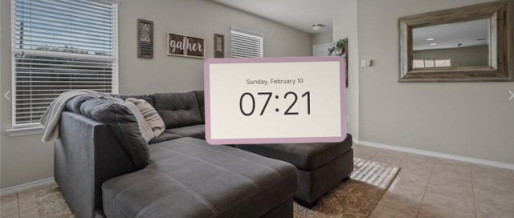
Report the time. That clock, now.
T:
7:21
